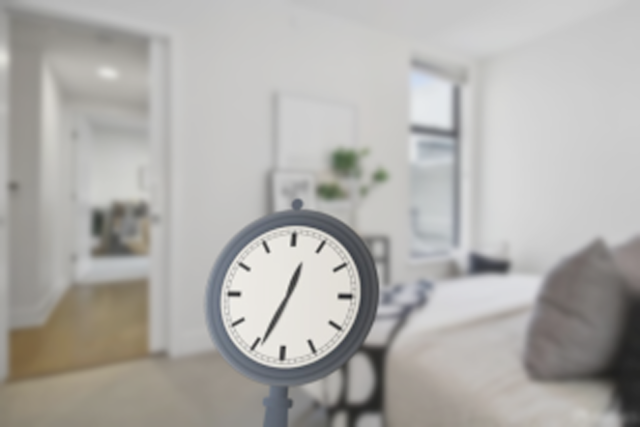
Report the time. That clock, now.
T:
12:34
